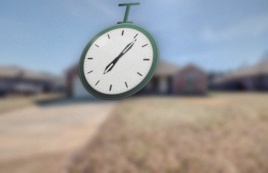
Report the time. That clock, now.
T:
7:06
